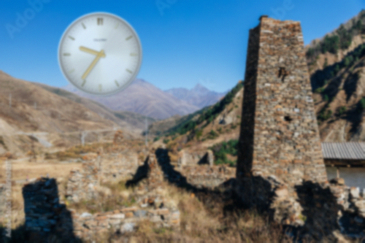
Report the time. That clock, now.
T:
9:36
